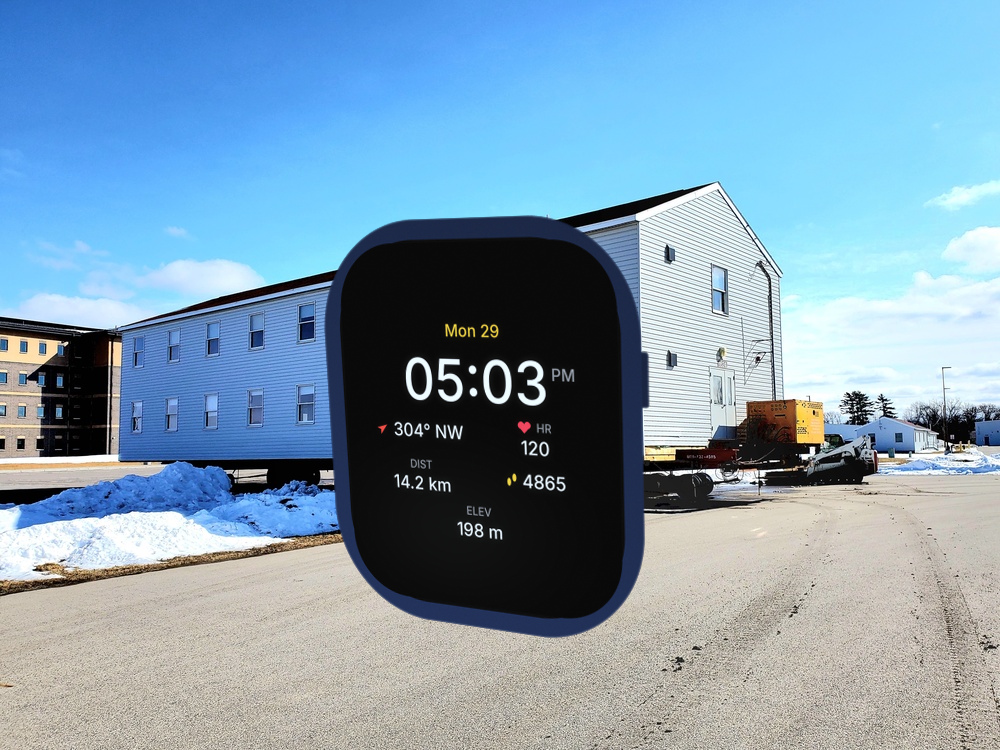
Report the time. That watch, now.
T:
5:03
